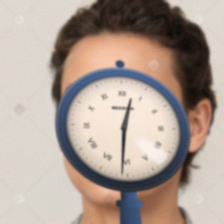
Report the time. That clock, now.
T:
12:31
